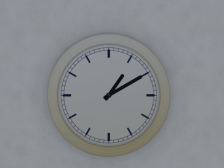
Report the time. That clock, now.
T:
1:10
